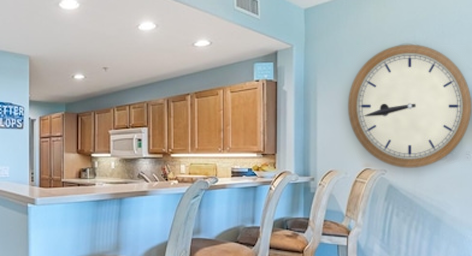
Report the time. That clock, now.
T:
8:43
